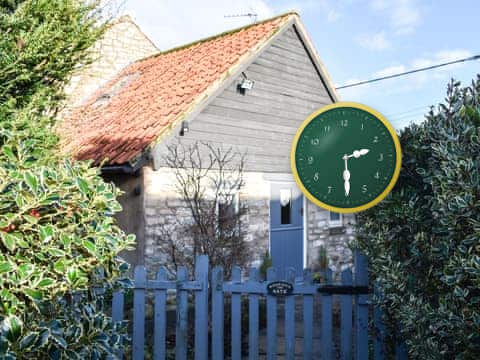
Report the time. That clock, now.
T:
2:30
